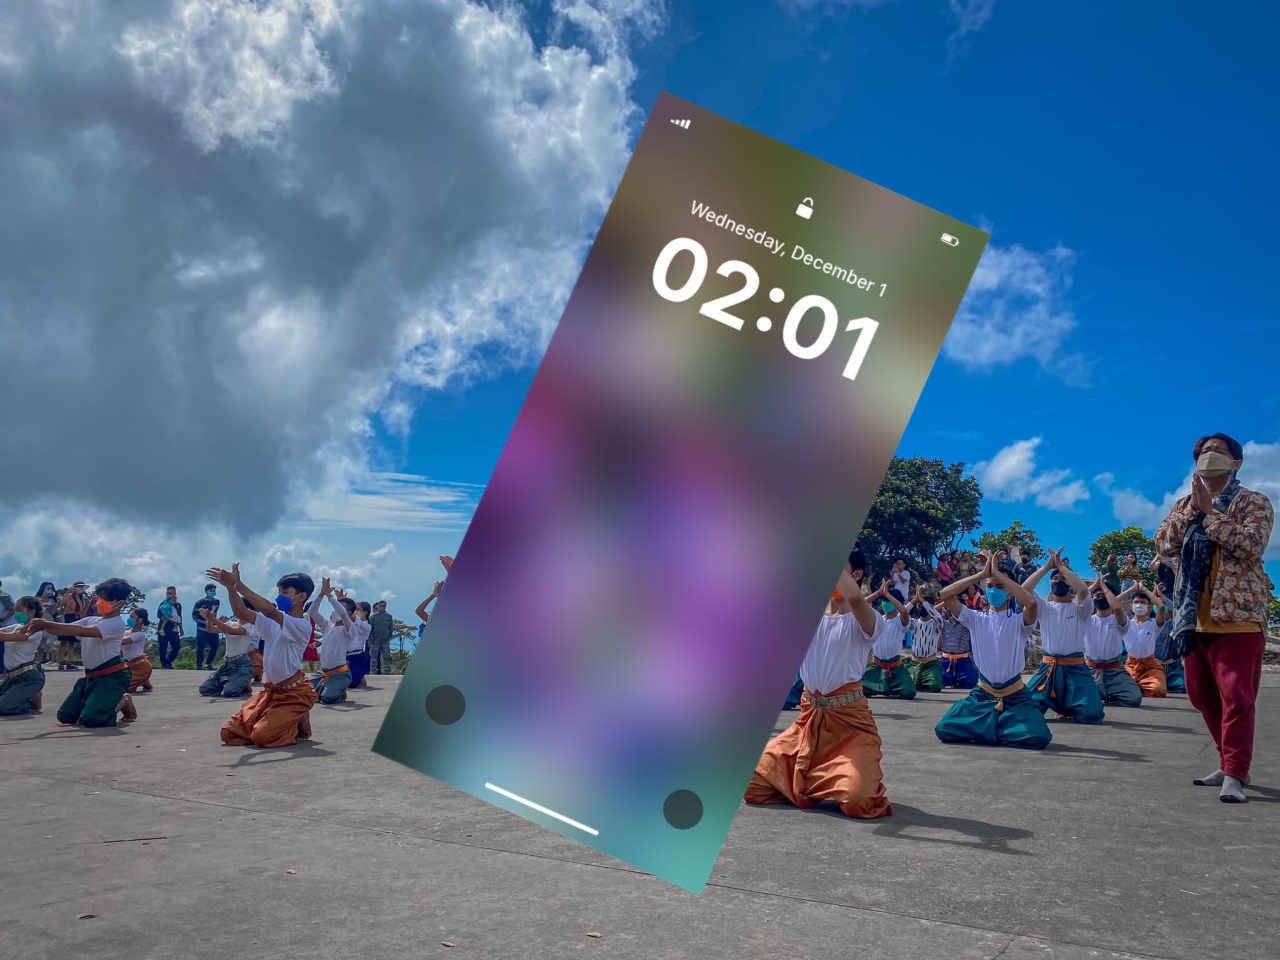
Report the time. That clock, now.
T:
2:01
